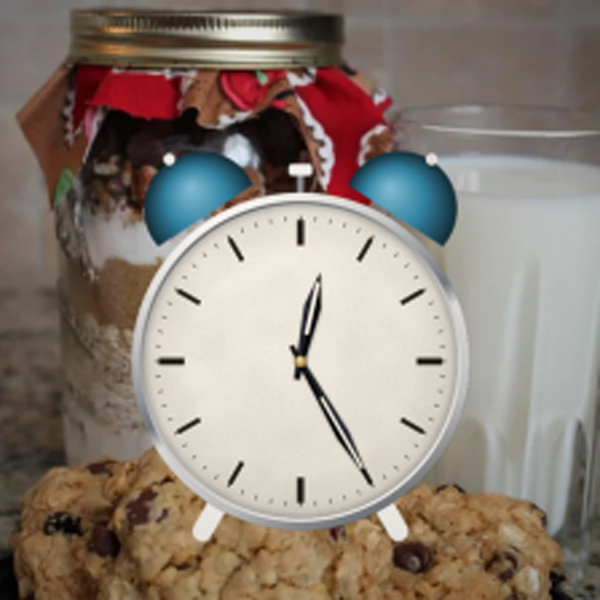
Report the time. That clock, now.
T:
12:25
